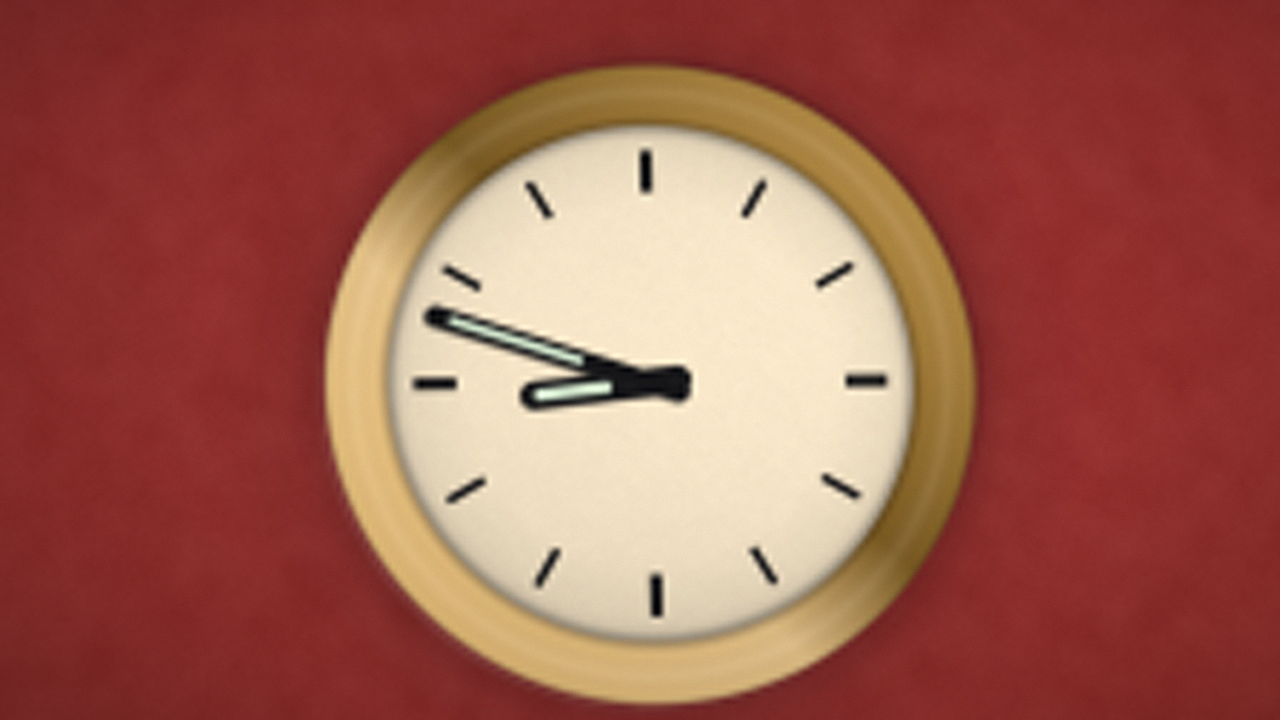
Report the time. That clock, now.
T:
8:48
